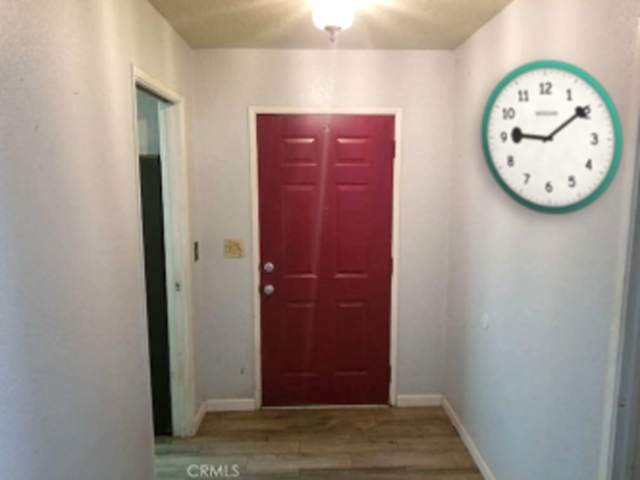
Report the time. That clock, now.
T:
9:09
